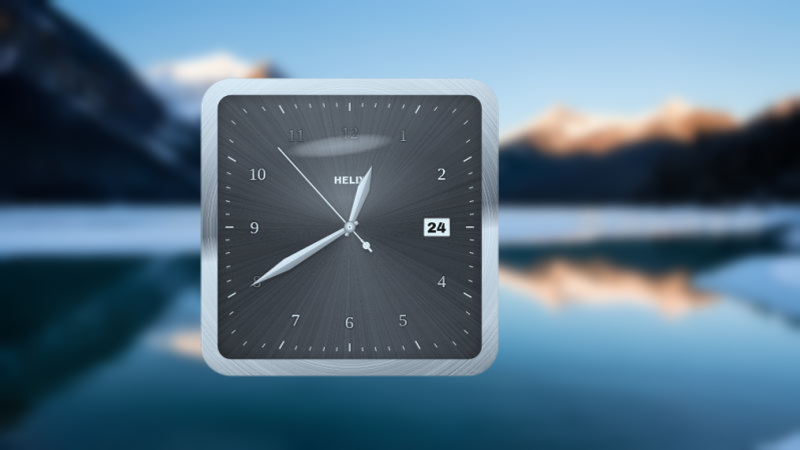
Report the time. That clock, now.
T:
12:39:53
